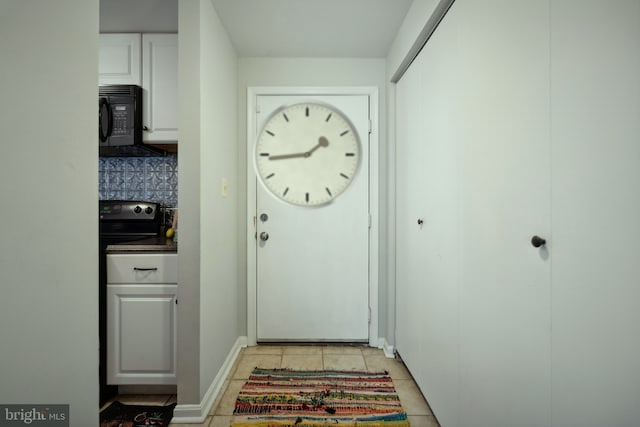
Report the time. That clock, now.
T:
1:44
